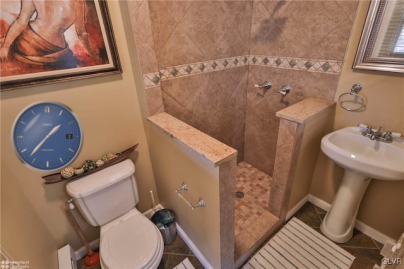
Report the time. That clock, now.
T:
1:37
